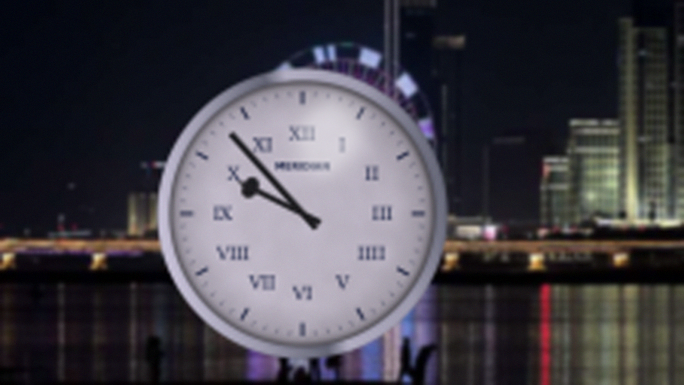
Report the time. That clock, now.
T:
9:53
